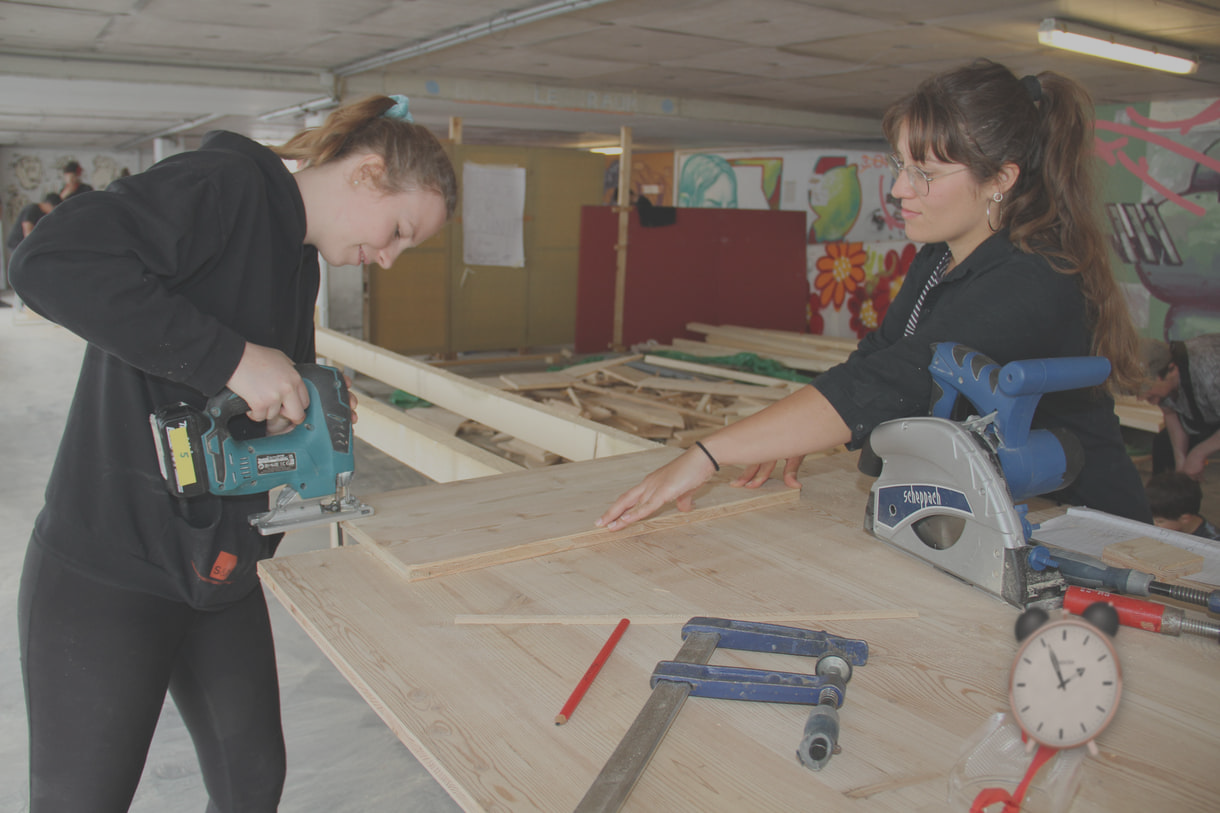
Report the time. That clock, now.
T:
1:56
